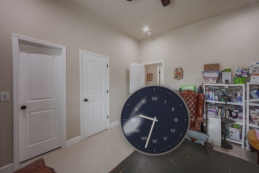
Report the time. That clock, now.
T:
9:33
